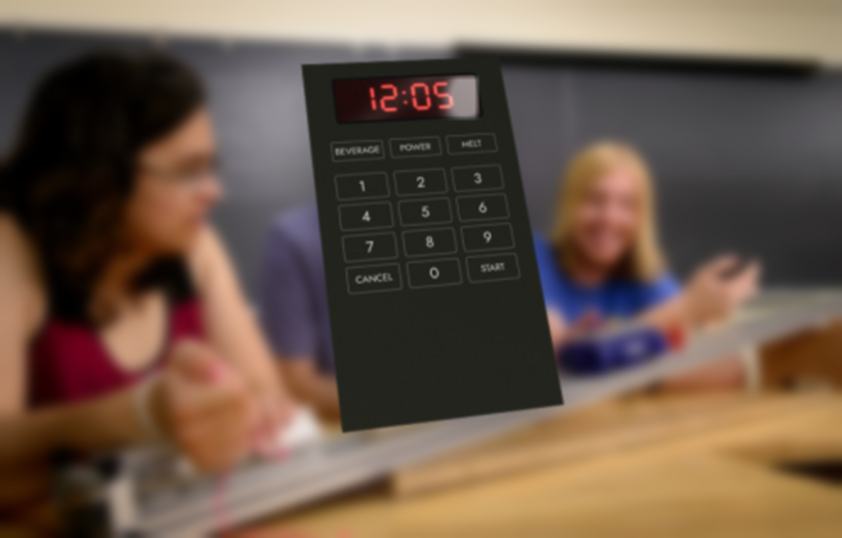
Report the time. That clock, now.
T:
12:05
